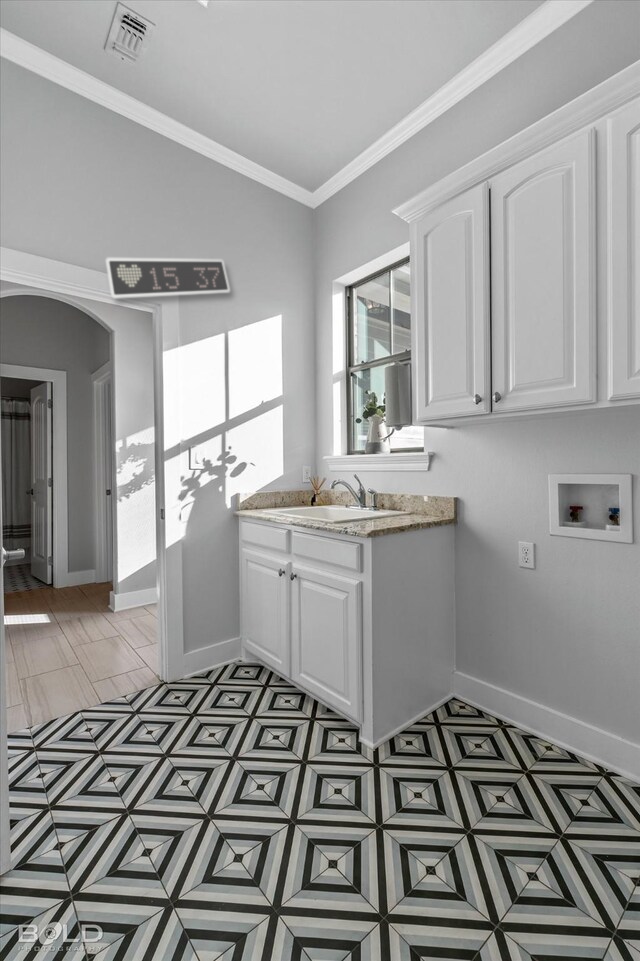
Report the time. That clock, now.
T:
15:37
